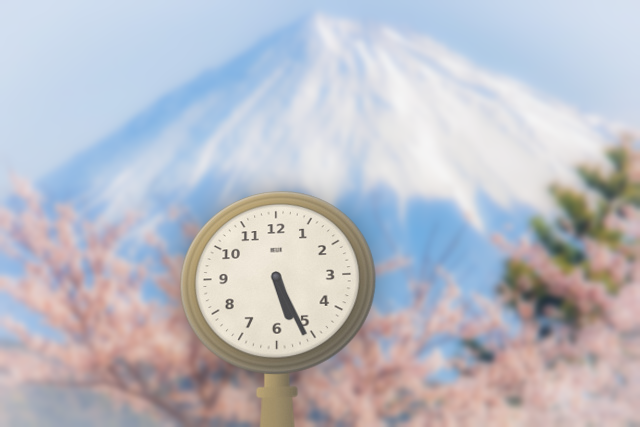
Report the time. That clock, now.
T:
5:26
